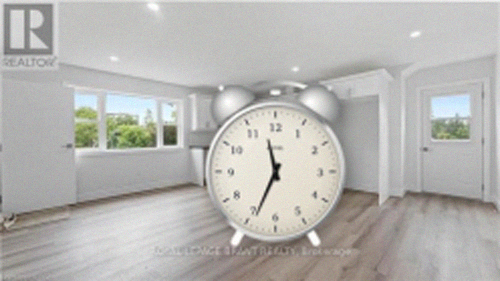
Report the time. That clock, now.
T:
11:34
